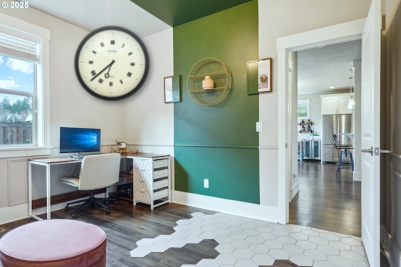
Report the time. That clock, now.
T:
6:38
